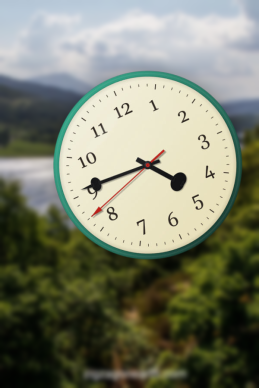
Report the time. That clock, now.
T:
4:45:42
